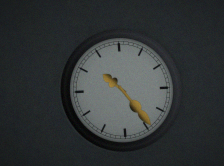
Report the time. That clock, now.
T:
10:24
